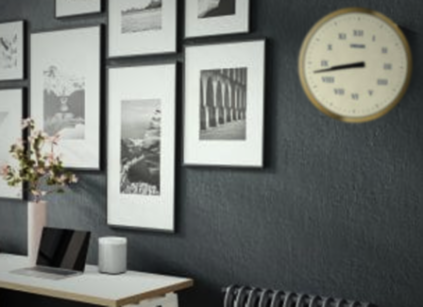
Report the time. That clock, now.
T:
8:43
